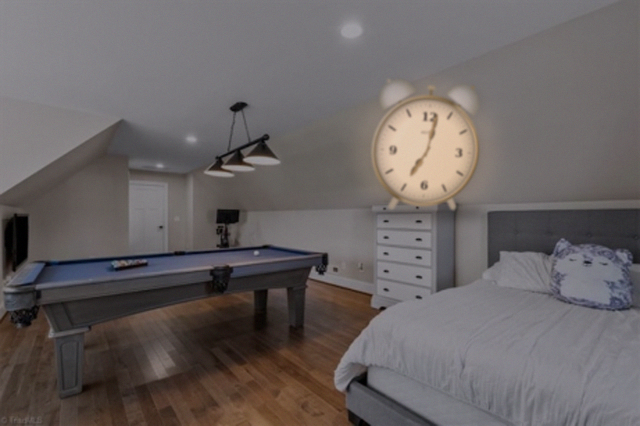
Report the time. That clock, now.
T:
7:02
